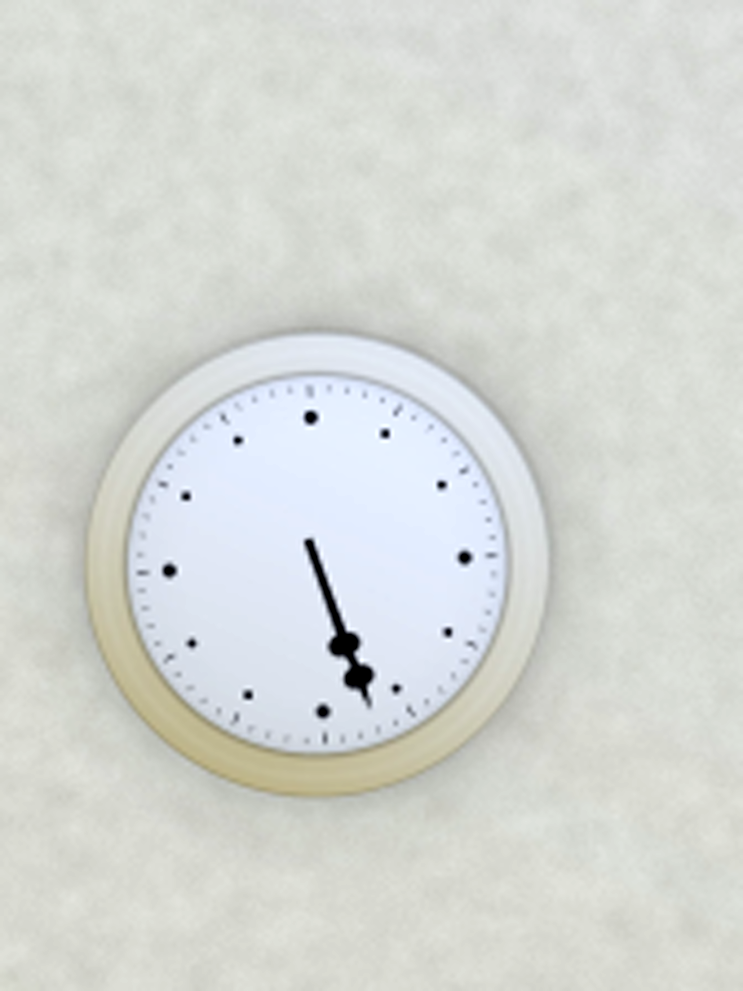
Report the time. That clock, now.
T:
5:27
